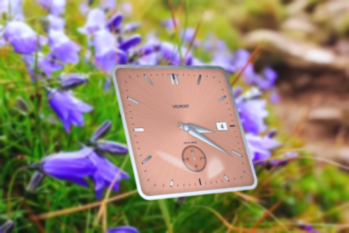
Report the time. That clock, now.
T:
3:21
